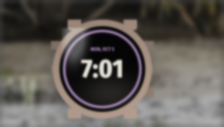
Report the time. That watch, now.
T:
7:01
